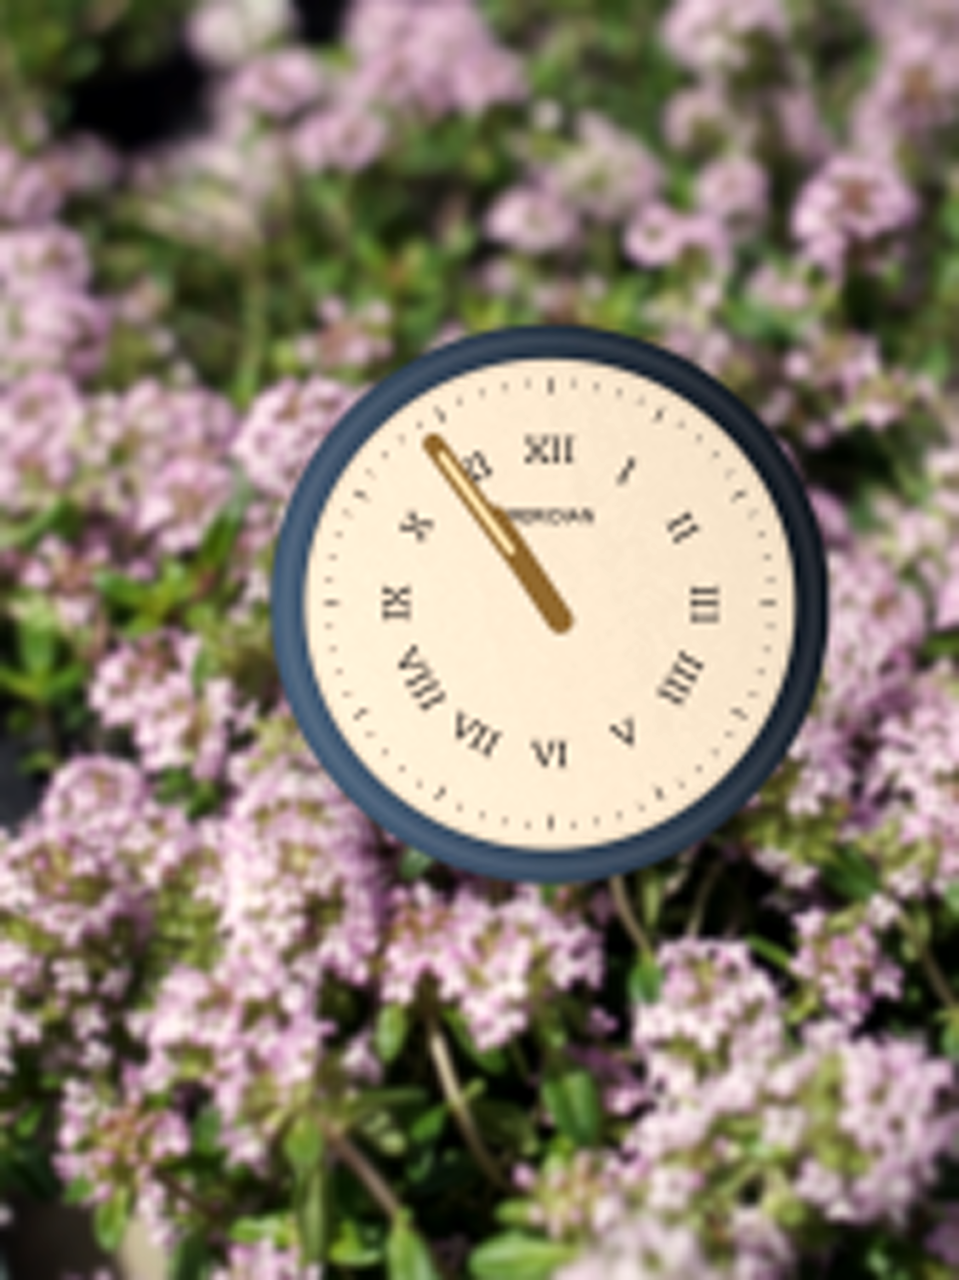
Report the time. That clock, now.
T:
10:54
